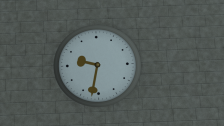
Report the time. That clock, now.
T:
9:32
